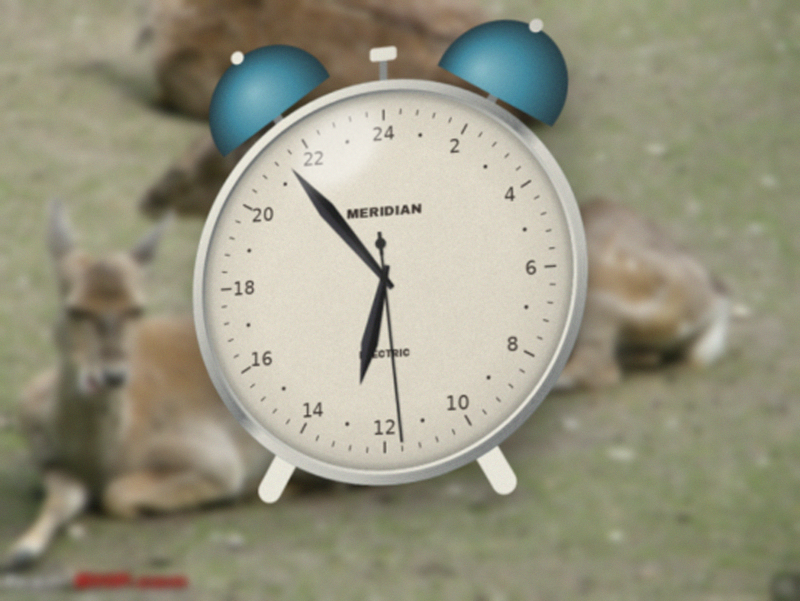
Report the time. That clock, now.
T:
12:53:29
